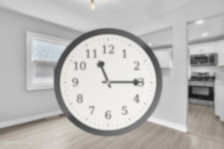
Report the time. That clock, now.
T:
11:15
